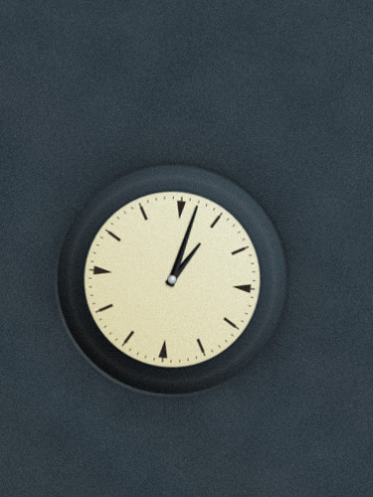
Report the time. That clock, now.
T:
1:02
